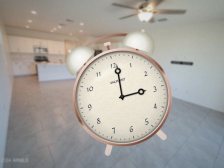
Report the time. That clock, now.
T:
3:01
